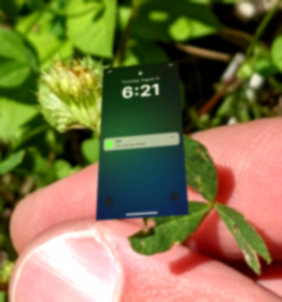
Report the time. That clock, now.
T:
6:21
